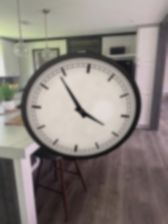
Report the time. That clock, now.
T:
3:54
